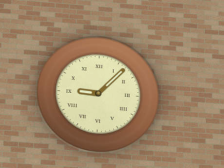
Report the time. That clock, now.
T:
9:07
